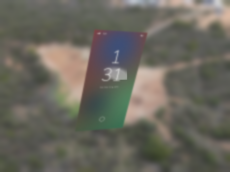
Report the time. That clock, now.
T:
1:31
